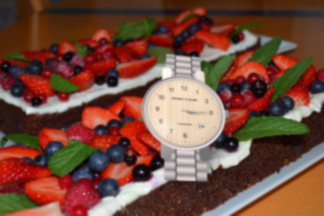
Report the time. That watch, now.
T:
3:15
